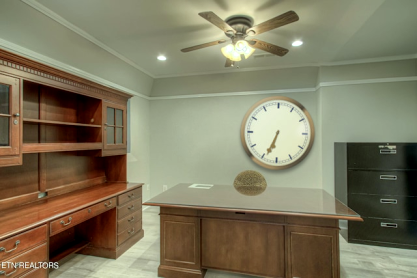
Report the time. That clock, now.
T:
6:34
